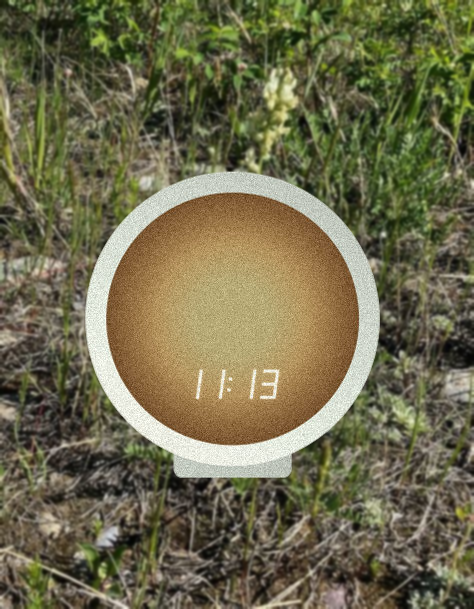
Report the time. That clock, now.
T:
11:13
